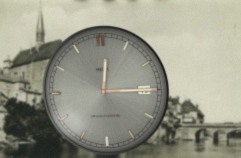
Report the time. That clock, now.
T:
12:15
